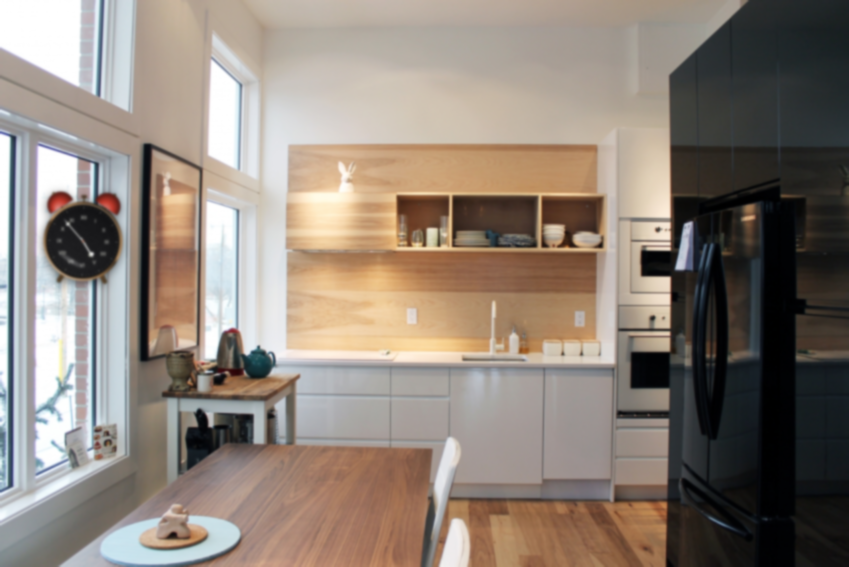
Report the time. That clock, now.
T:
4:53
